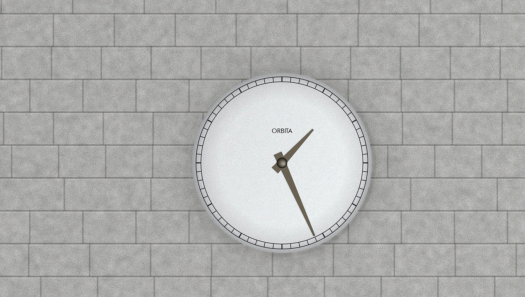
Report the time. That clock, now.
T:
1:26
